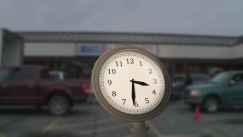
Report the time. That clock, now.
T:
3:31
